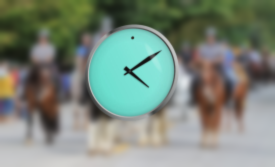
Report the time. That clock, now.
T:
4:09
